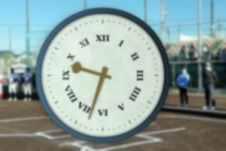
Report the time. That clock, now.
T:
9:33
